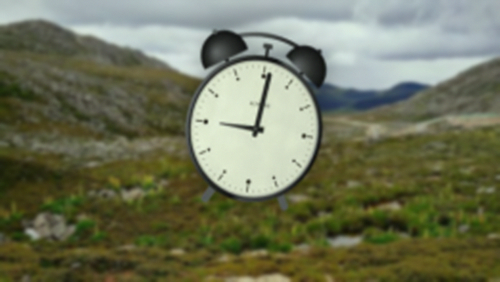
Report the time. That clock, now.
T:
9:01
